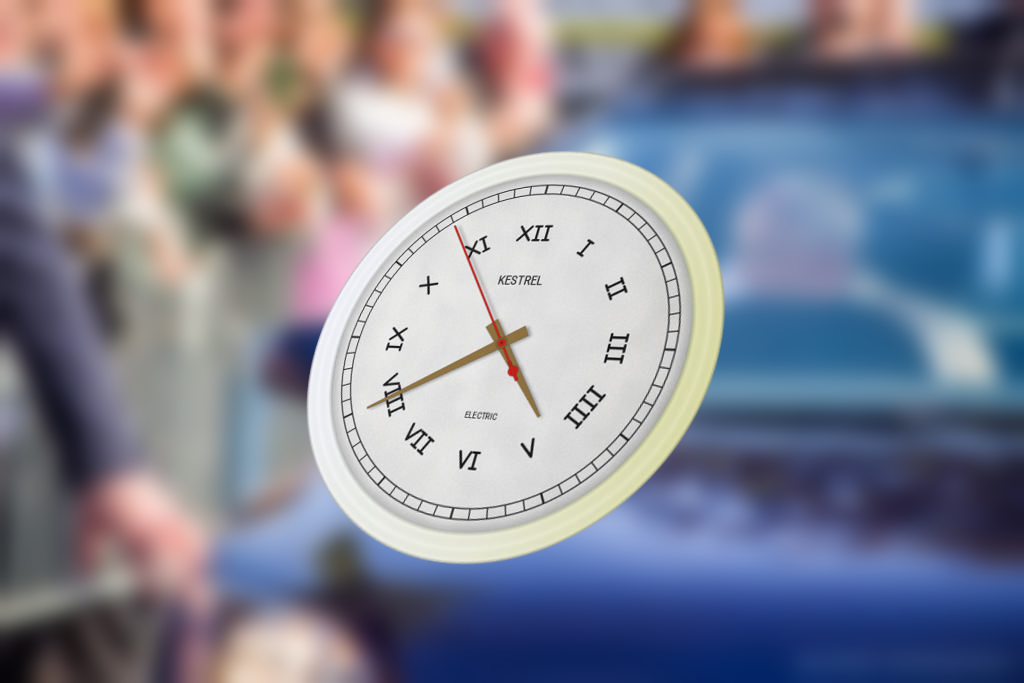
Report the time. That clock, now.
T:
4:39:54
